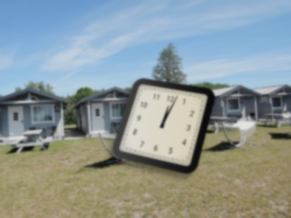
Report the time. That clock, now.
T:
12:02
